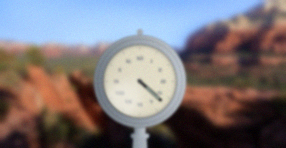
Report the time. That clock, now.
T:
4:22
